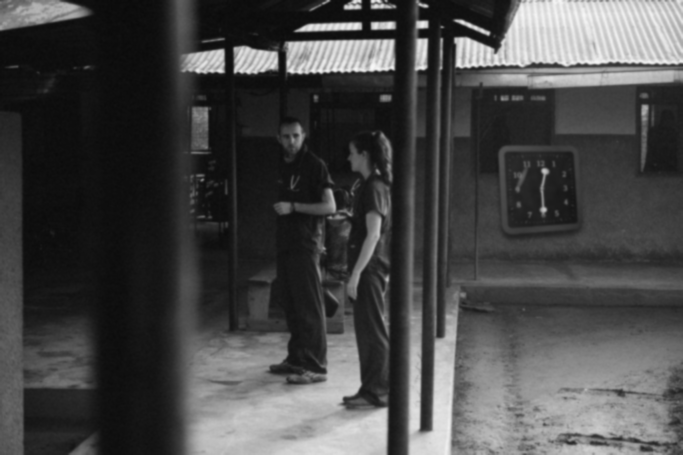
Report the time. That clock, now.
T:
12:30
